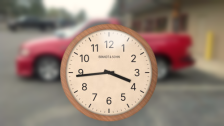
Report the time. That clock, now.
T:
3:44
